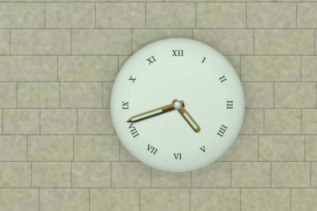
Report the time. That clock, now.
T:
4:42
